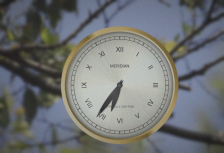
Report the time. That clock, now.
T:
6:36
